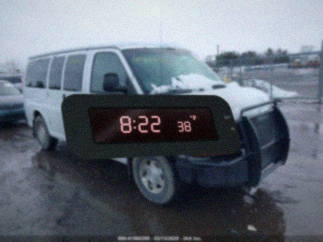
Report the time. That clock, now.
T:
8:22
